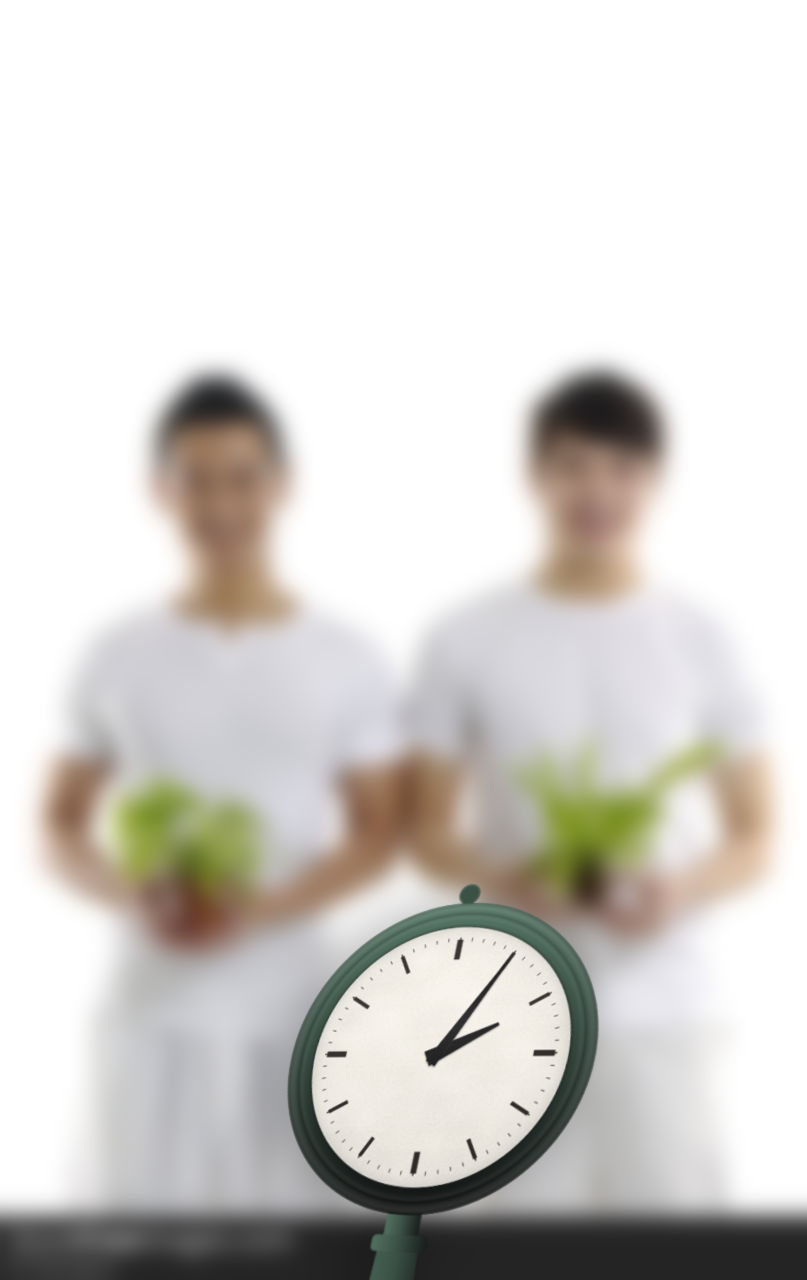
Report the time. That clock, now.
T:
2:05
